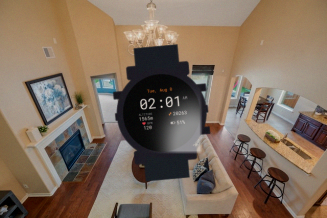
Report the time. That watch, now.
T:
2:01
